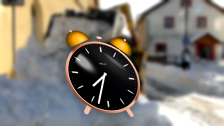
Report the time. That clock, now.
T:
7:33
